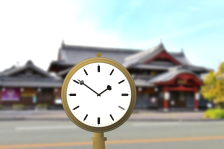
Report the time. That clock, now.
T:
1:51
